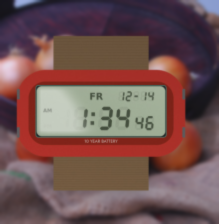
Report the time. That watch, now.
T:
1:34:46
